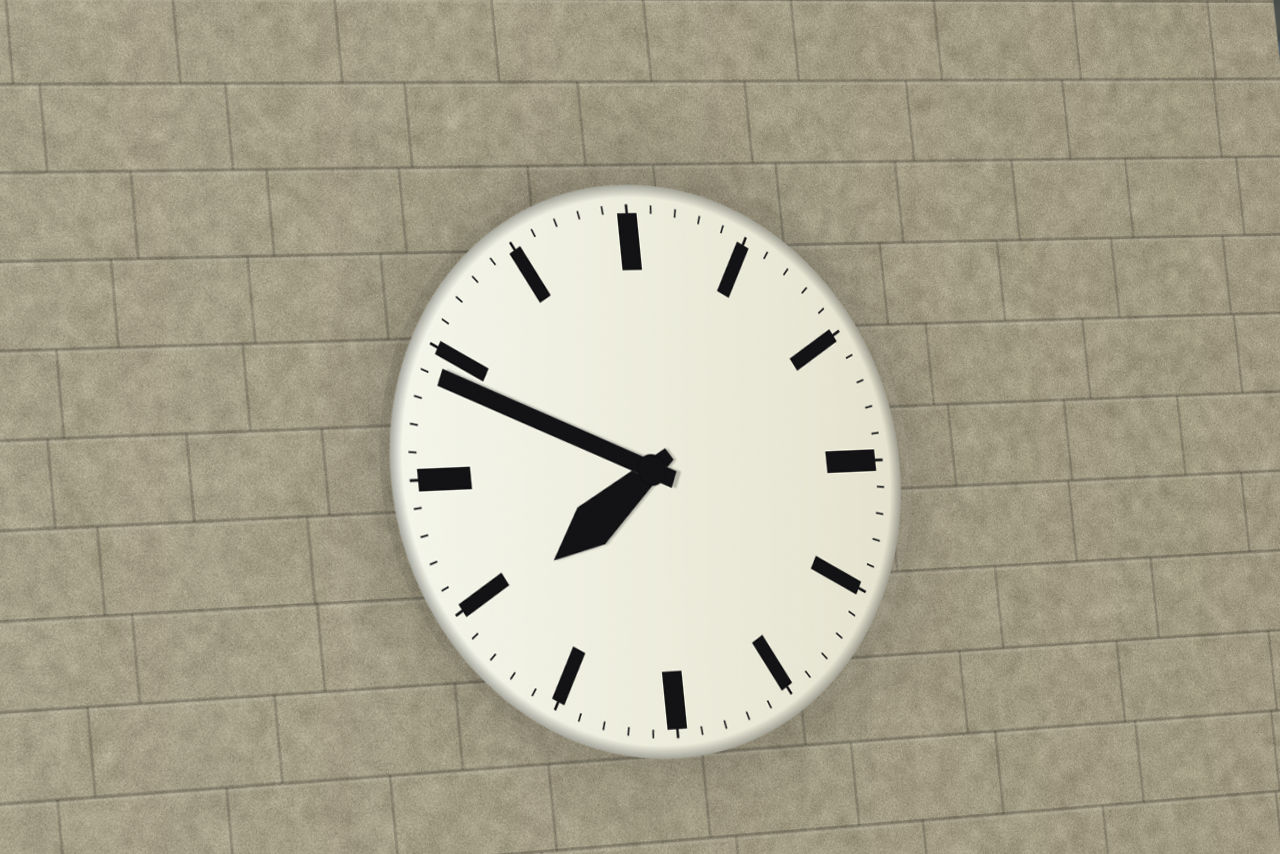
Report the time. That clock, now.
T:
7:49
